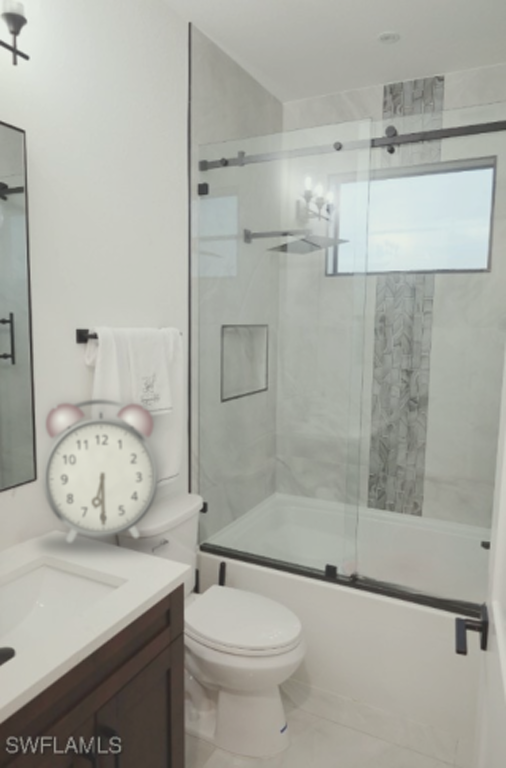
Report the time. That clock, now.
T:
6:30
